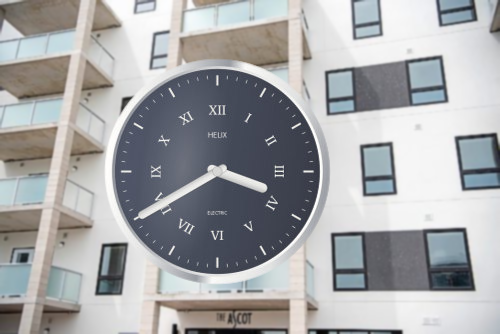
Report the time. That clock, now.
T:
3:40
